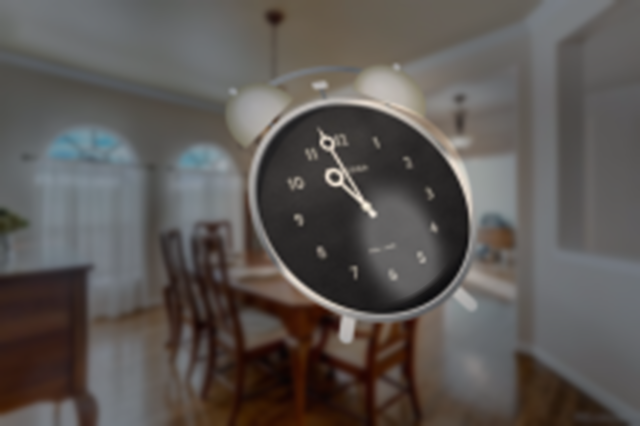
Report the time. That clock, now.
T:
10:58
